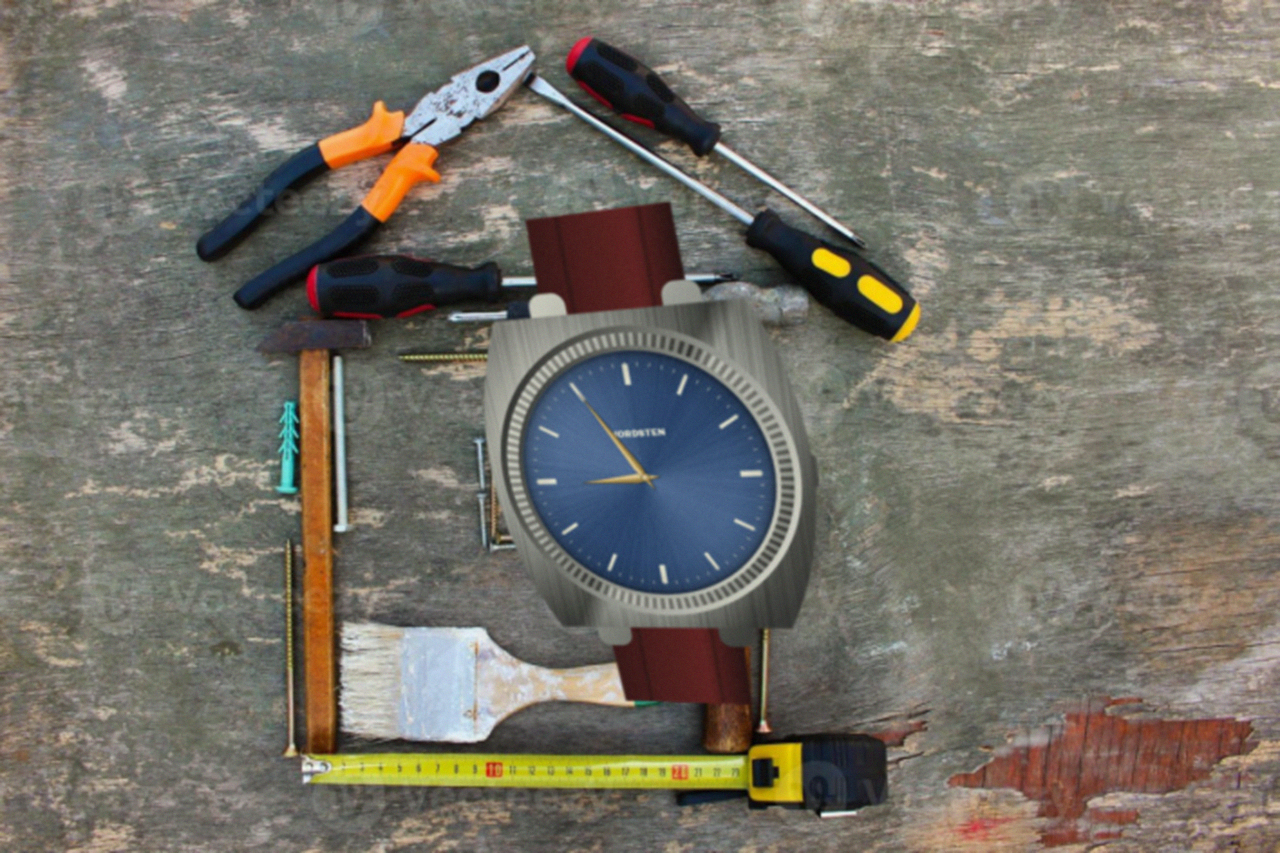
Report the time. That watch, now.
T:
8:55
